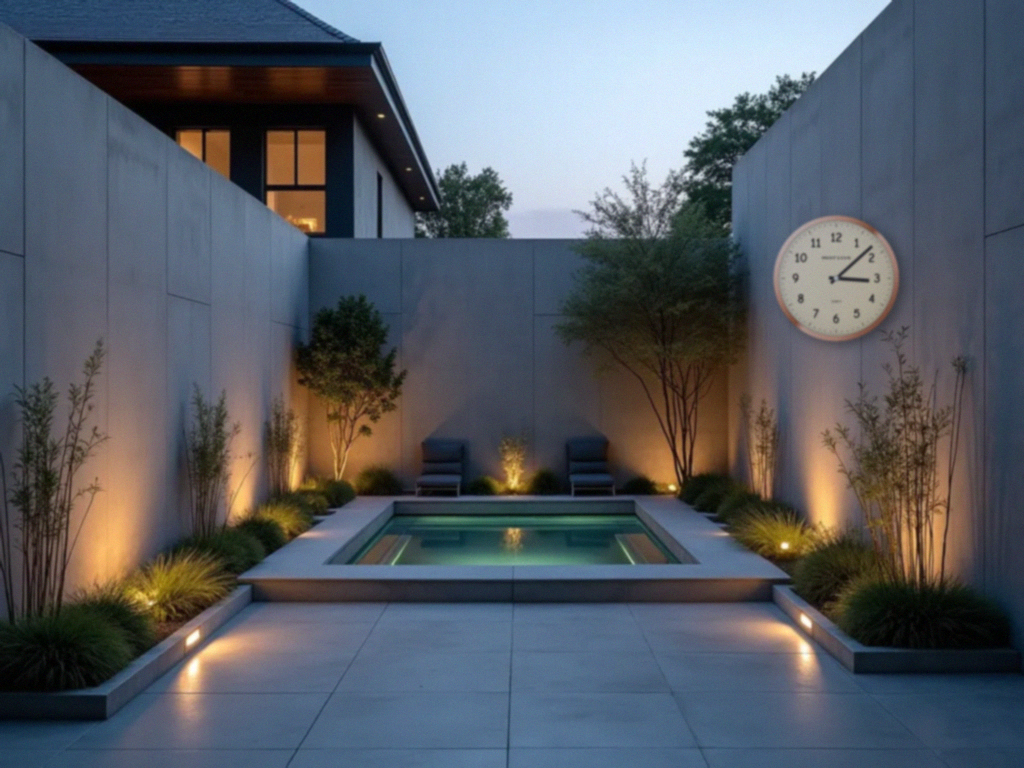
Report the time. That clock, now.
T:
3:08
